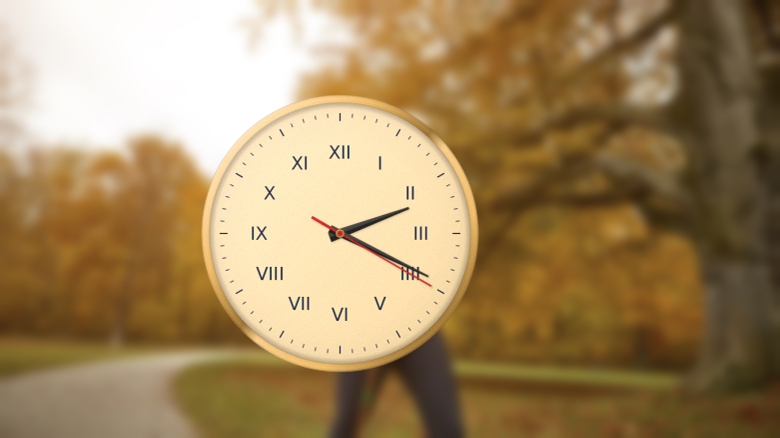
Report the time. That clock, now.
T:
2:19:20
